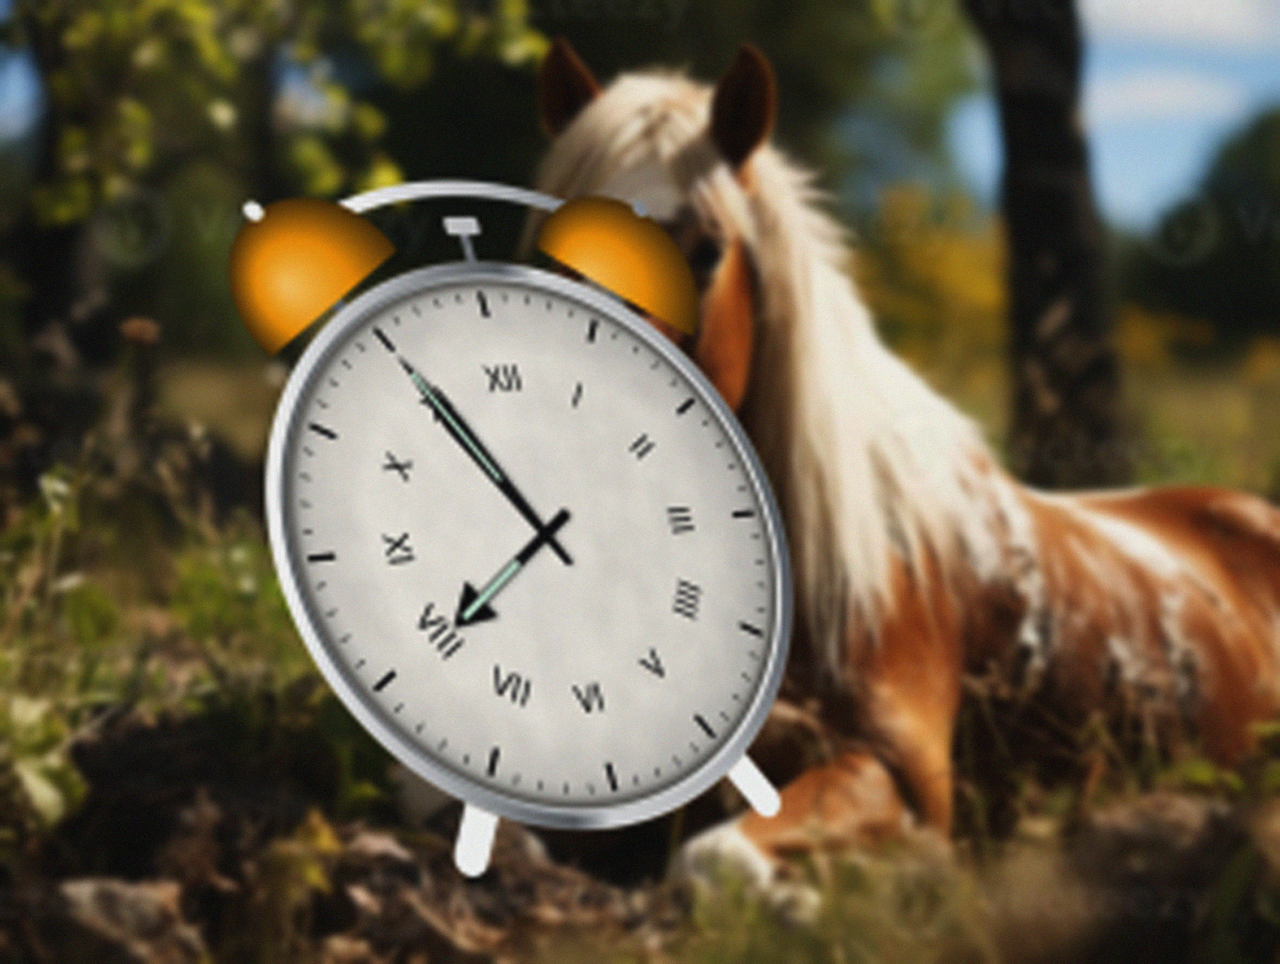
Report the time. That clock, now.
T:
7:55
